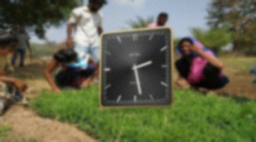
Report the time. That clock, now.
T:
2:28
